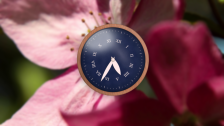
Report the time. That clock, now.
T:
4:32
